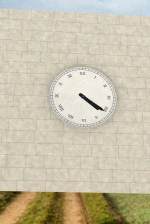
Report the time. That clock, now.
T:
4:21
